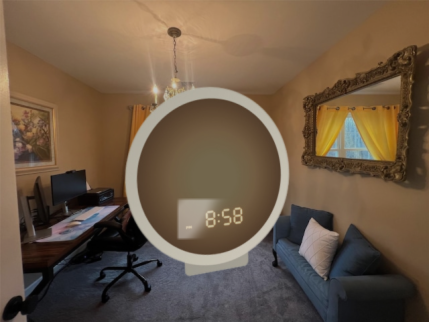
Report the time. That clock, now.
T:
8:58
